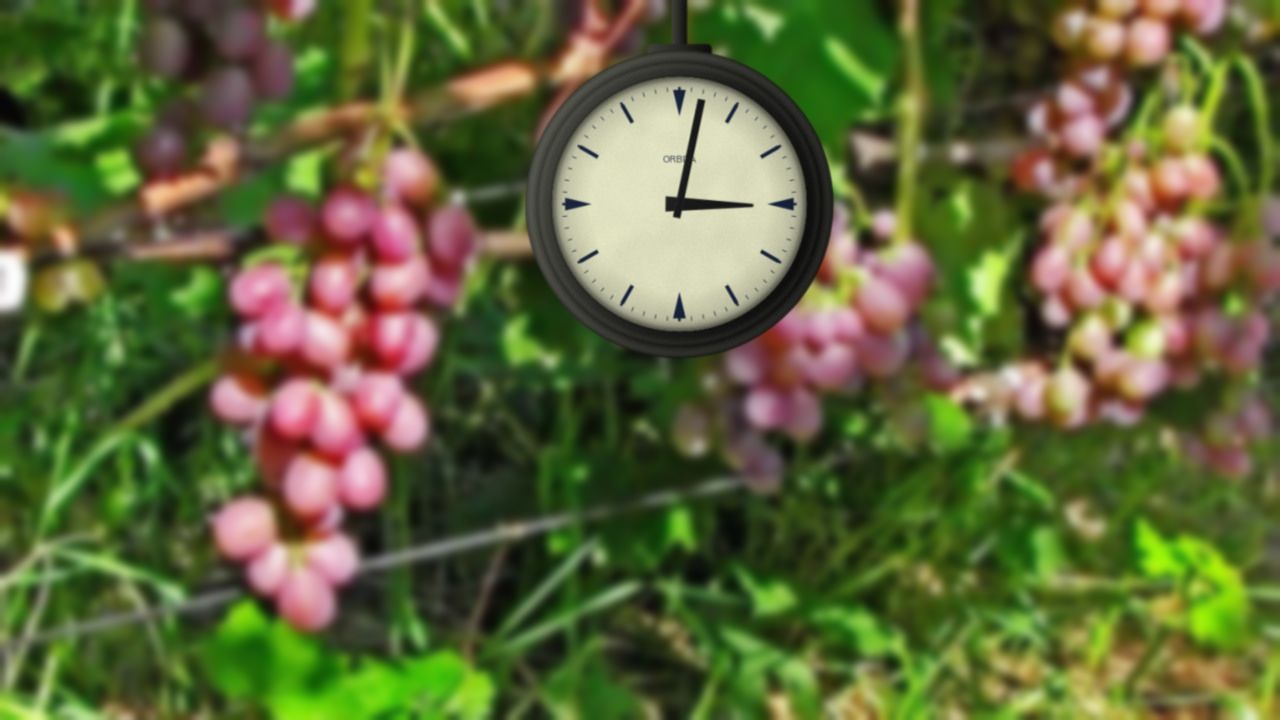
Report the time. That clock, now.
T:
3:02
